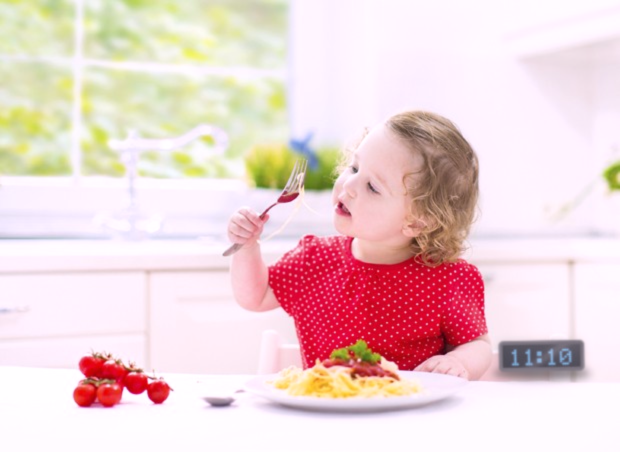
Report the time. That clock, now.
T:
11:10
